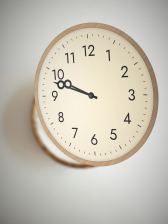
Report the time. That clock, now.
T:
9:48
